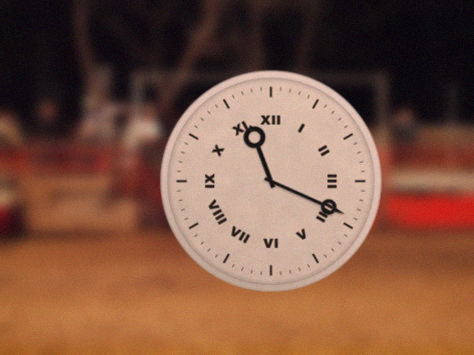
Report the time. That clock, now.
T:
11:19
